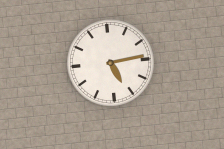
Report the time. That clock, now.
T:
5:14
